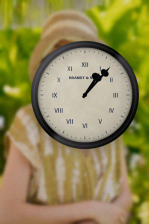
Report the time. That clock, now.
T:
1:07
